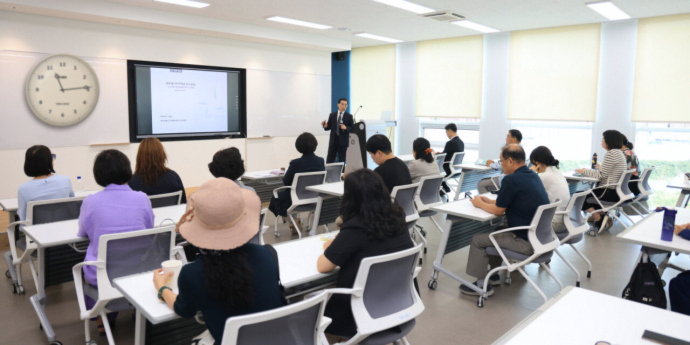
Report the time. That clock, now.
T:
11:14
